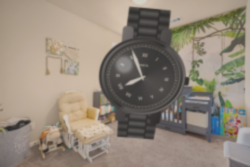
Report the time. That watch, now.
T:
7:56
